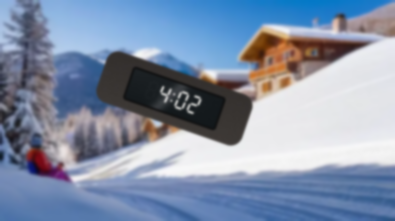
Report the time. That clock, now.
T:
4:02
